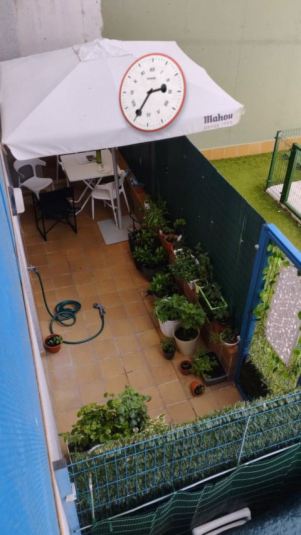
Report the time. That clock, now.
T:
2:35
